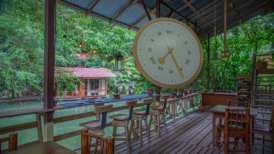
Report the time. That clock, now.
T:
7:26
